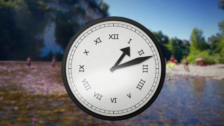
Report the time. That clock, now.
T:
1:12
